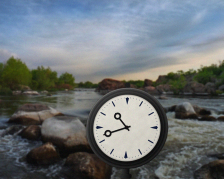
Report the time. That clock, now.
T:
10:42
